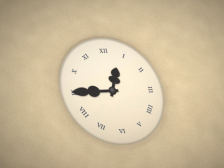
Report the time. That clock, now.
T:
12:45
